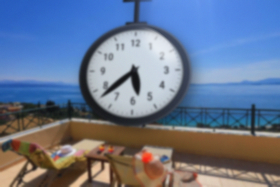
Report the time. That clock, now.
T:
5:38
